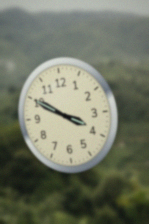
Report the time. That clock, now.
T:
3:50
